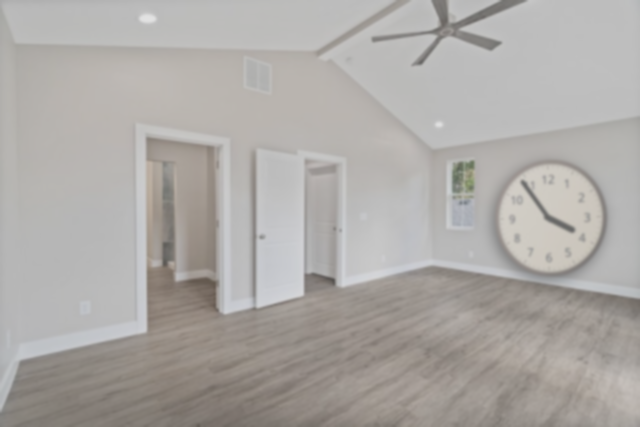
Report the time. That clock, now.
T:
3:54
